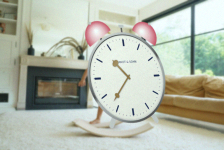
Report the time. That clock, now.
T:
10:37
